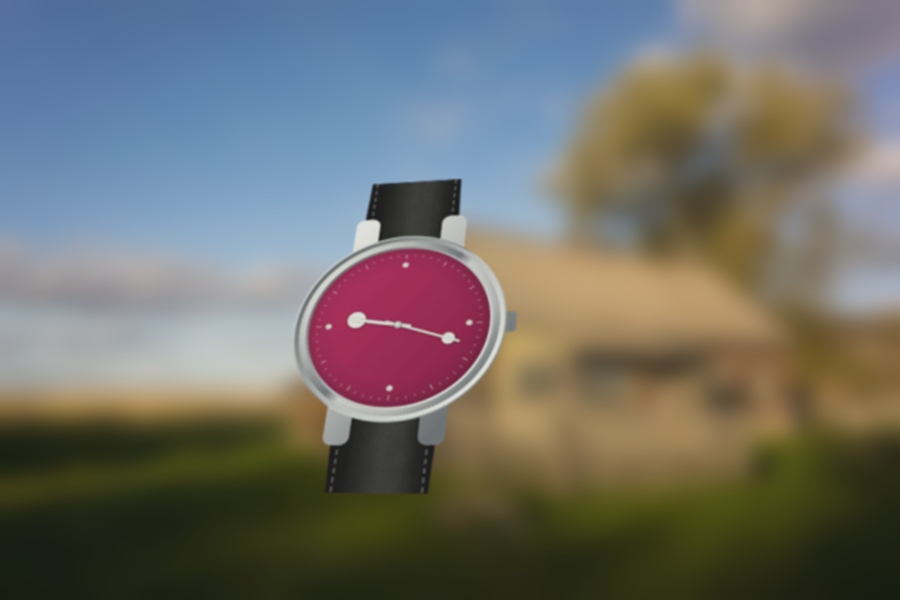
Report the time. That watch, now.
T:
9:18
